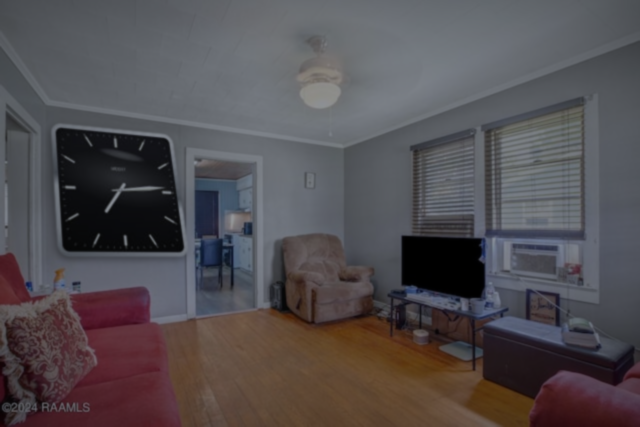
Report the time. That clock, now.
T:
7:14
